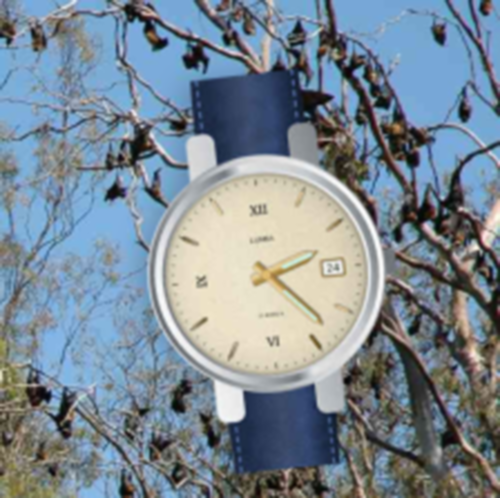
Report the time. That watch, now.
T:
2:23
